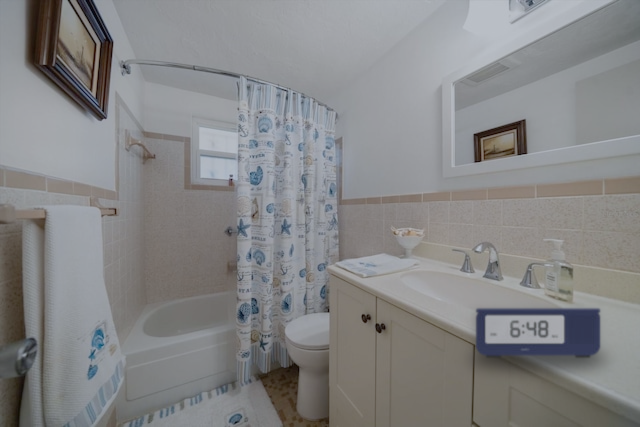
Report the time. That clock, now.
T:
6:48
